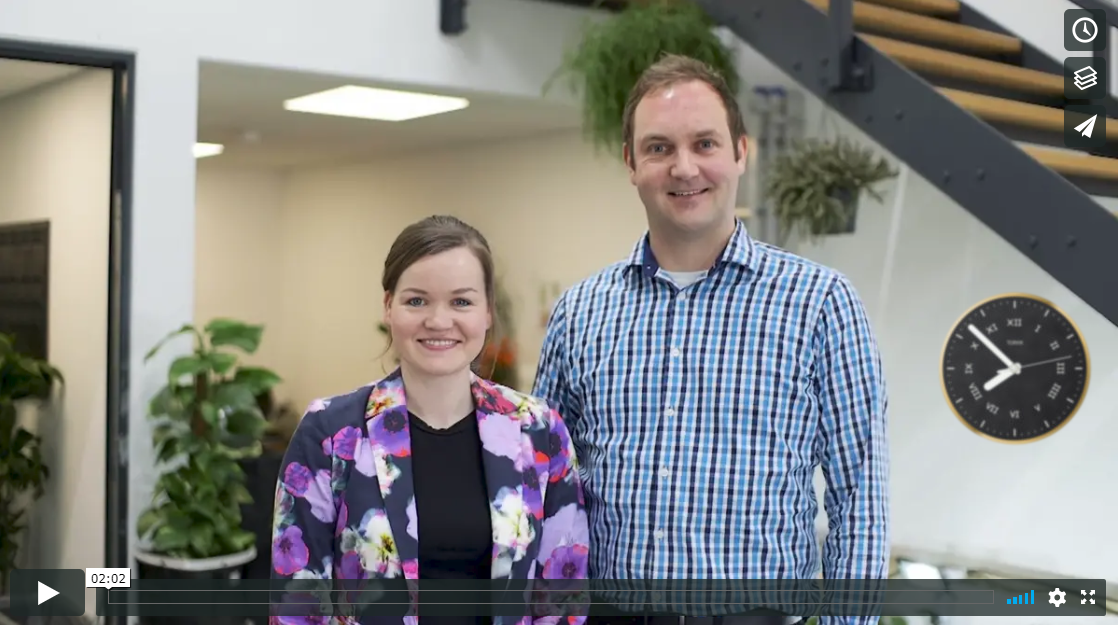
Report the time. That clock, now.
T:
7:52:13
